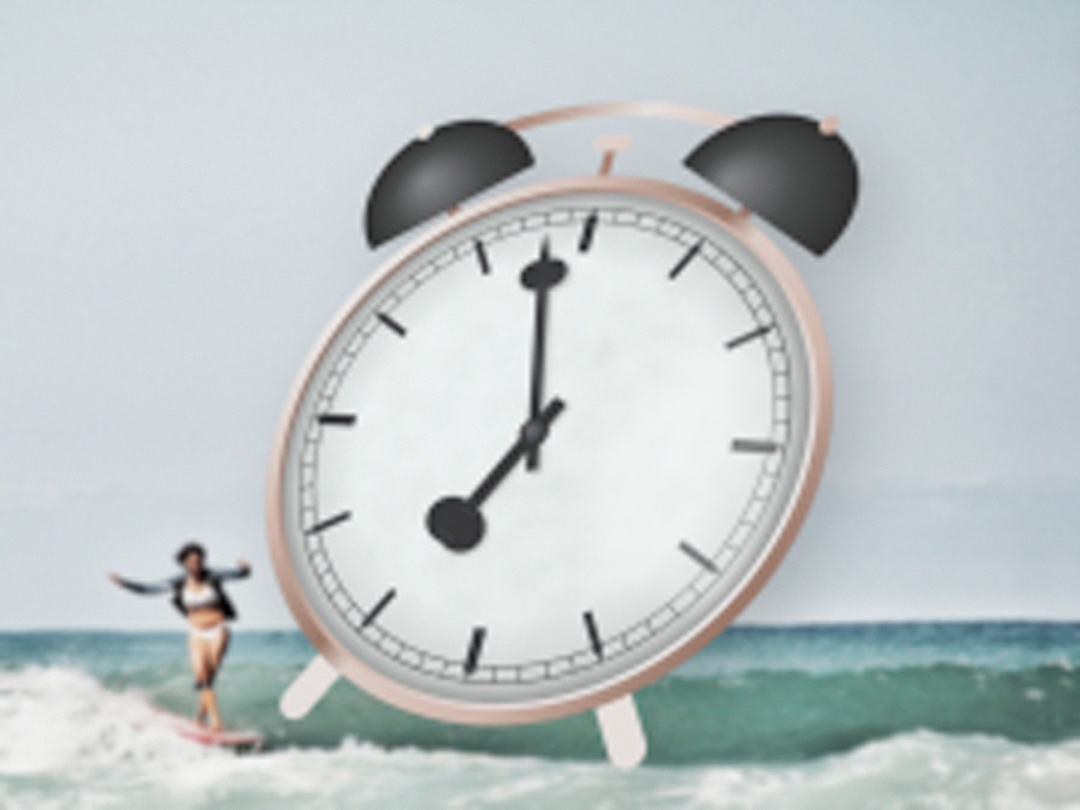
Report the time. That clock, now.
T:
6:58
